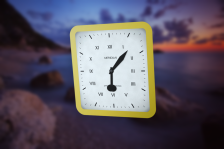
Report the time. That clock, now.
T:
6:07
